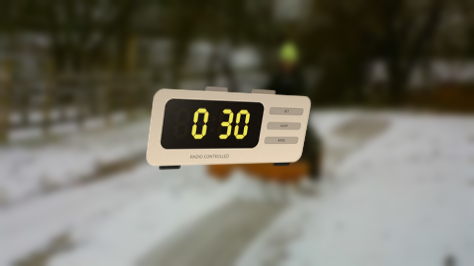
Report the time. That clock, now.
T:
0:30
